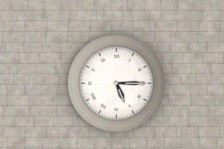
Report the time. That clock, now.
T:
5:15
